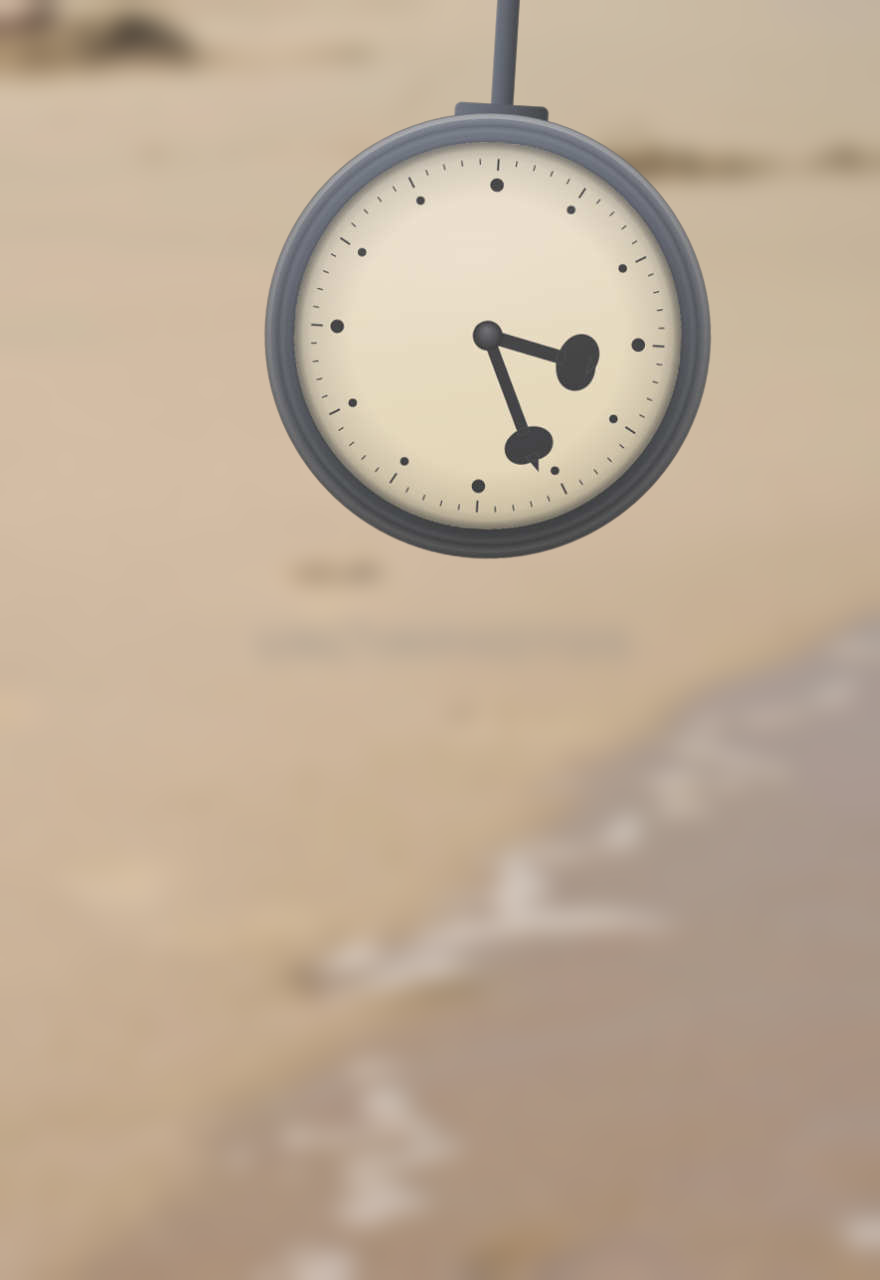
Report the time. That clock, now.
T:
3:26
